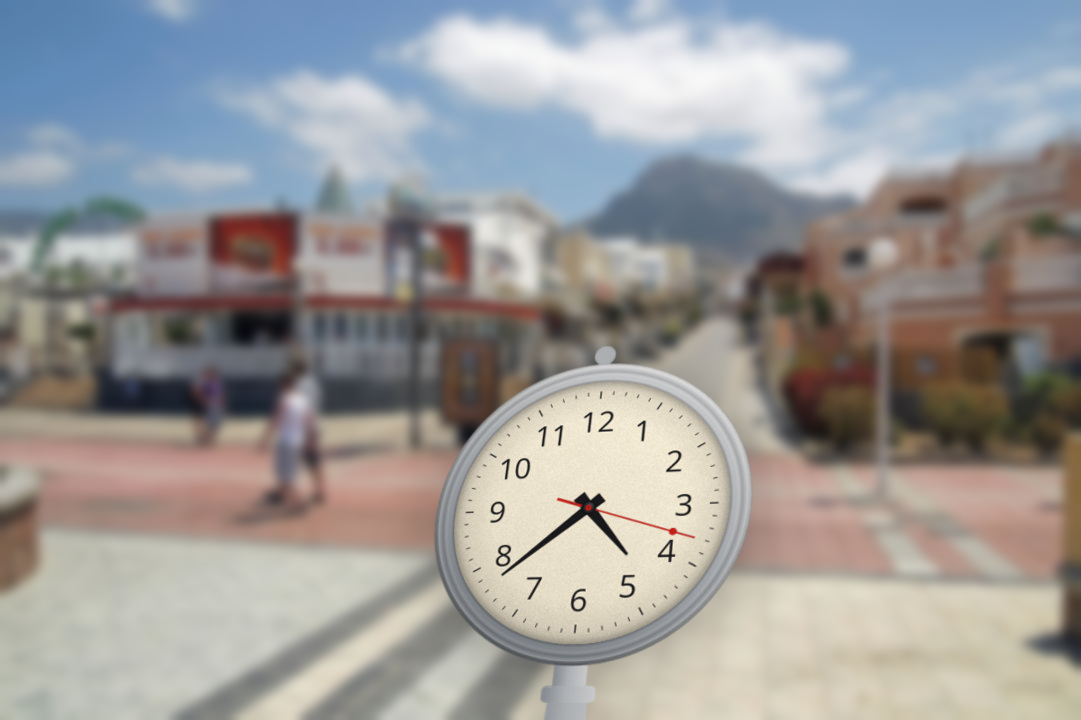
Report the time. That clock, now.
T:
4:38:18
